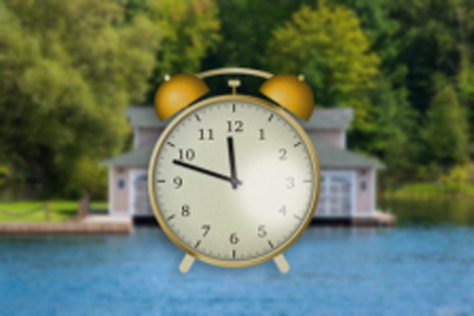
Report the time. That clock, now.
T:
11:48
